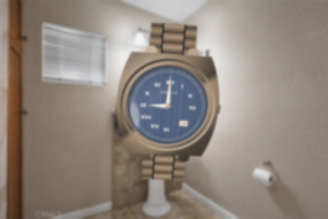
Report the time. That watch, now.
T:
9:00
